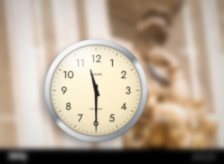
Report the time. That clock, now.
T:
11:30
